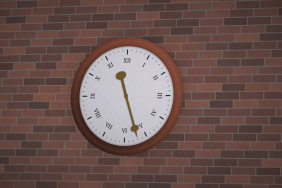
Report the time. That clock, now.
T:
11:27
